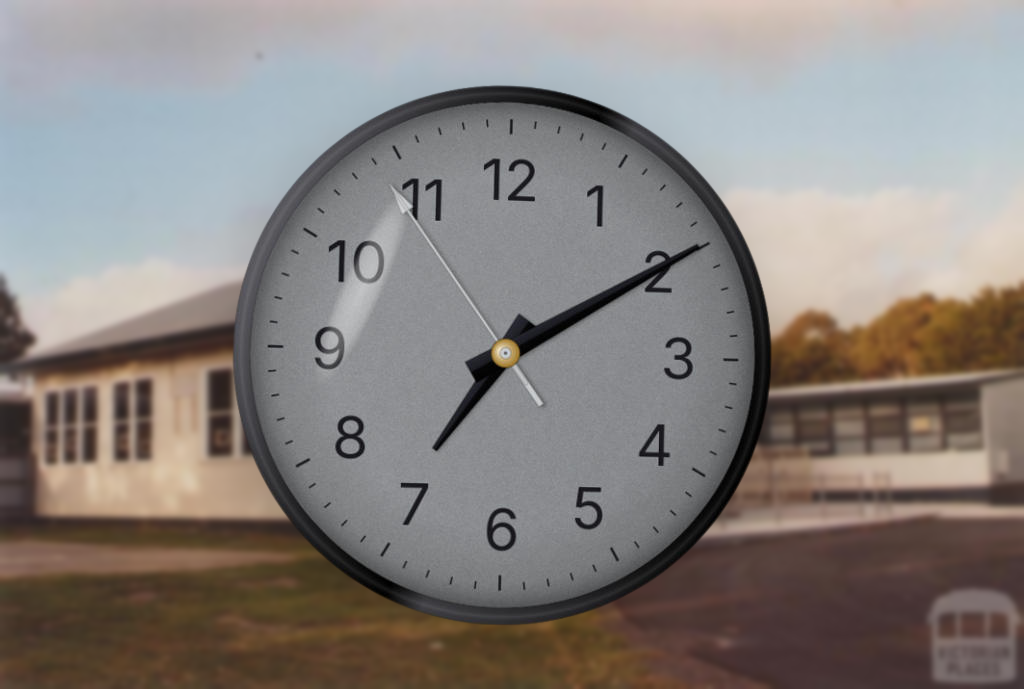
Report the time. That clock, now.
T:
7:09:54
